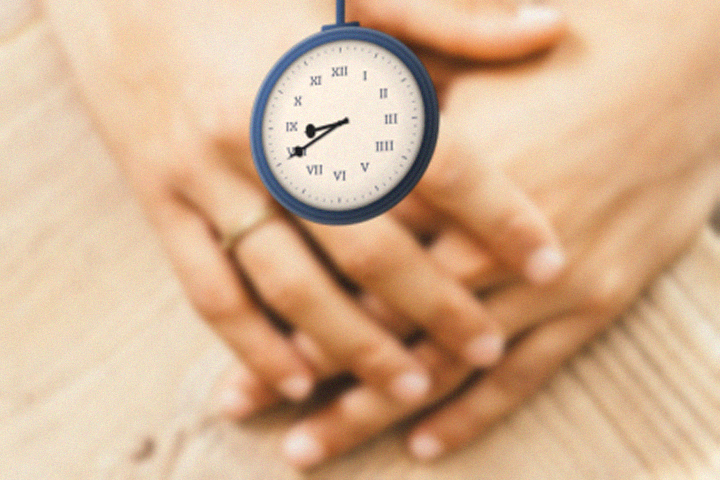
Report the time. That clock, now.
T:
8:40
